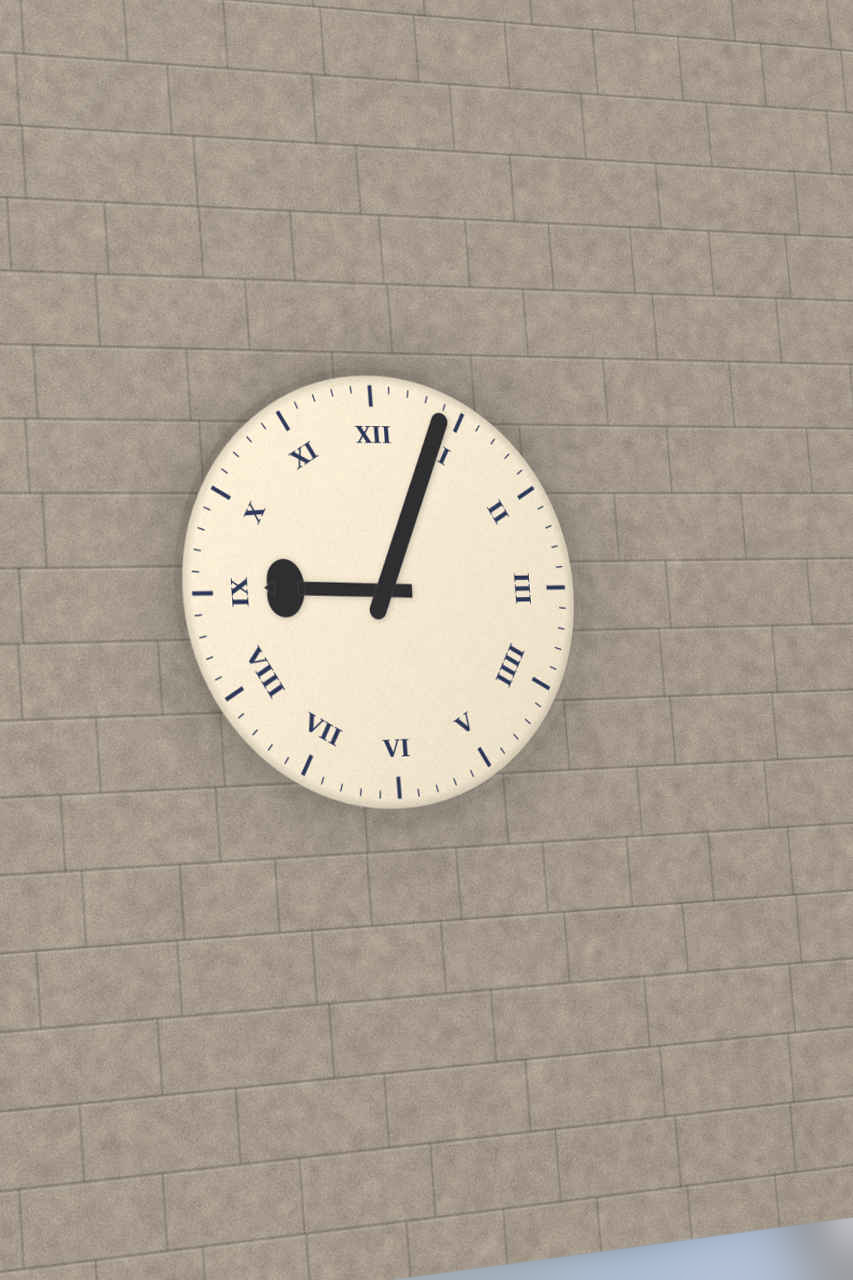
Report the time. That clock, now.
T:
9:04
